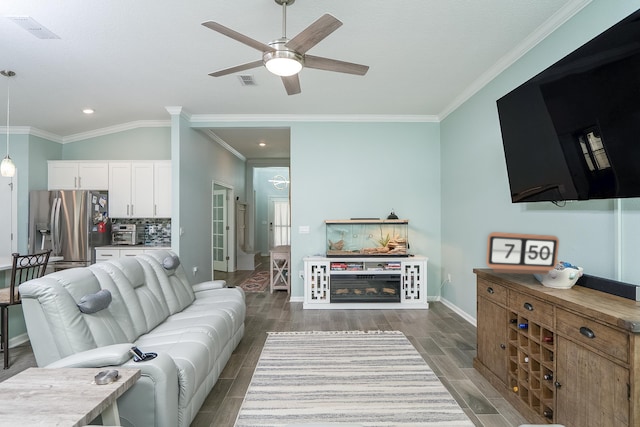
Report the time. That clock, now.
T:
7:50
